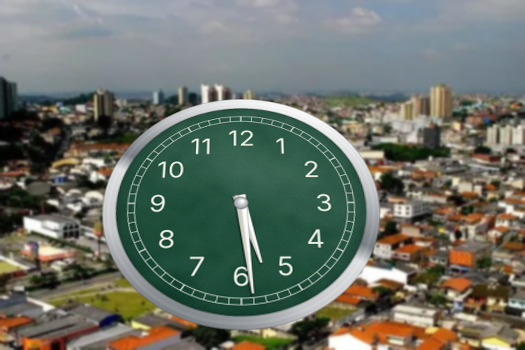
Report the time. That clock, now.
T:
5:29
